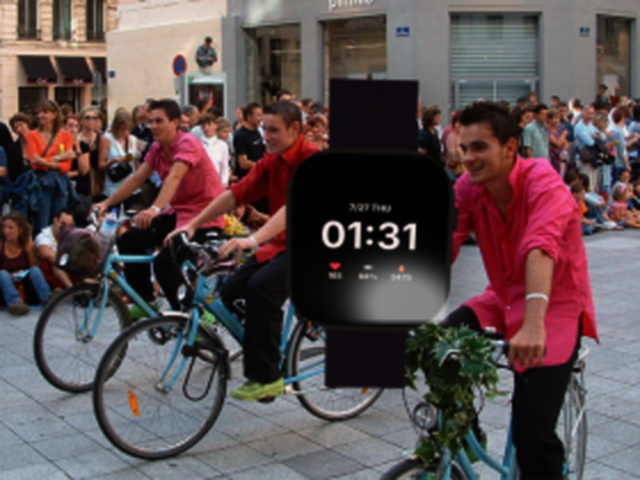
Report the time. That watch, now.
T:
1:31
